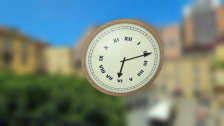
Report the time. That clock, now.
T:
6:11
